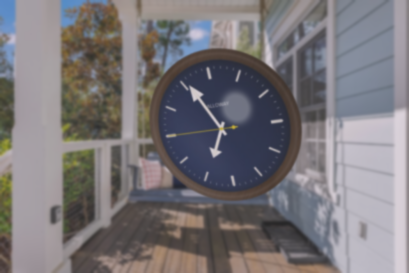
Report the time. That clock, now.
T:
6:55:45
